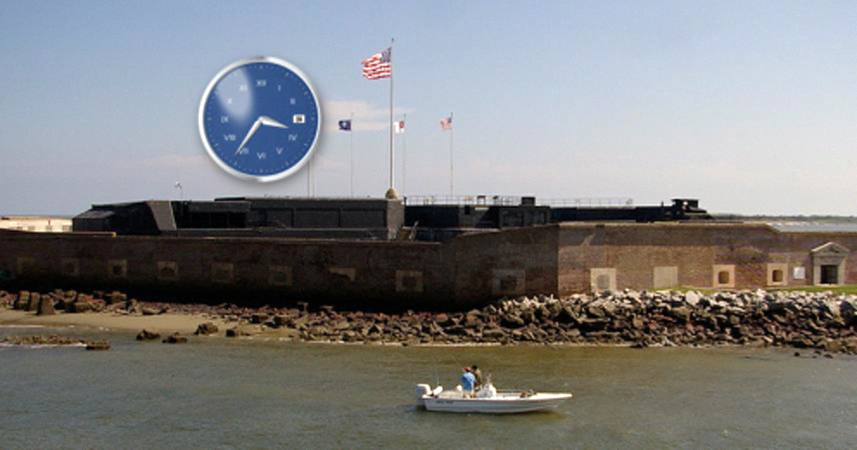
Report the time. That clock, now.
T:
3:36
